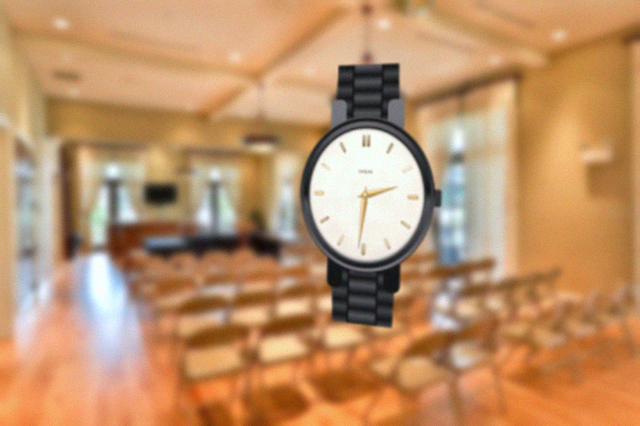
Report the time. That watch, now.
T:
2:31
